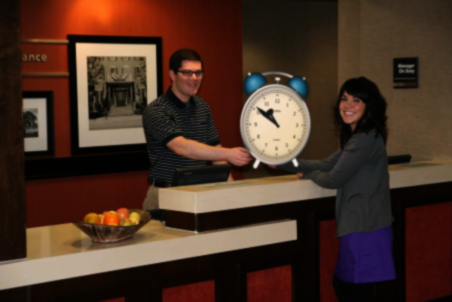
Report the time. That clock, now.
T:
10:51
